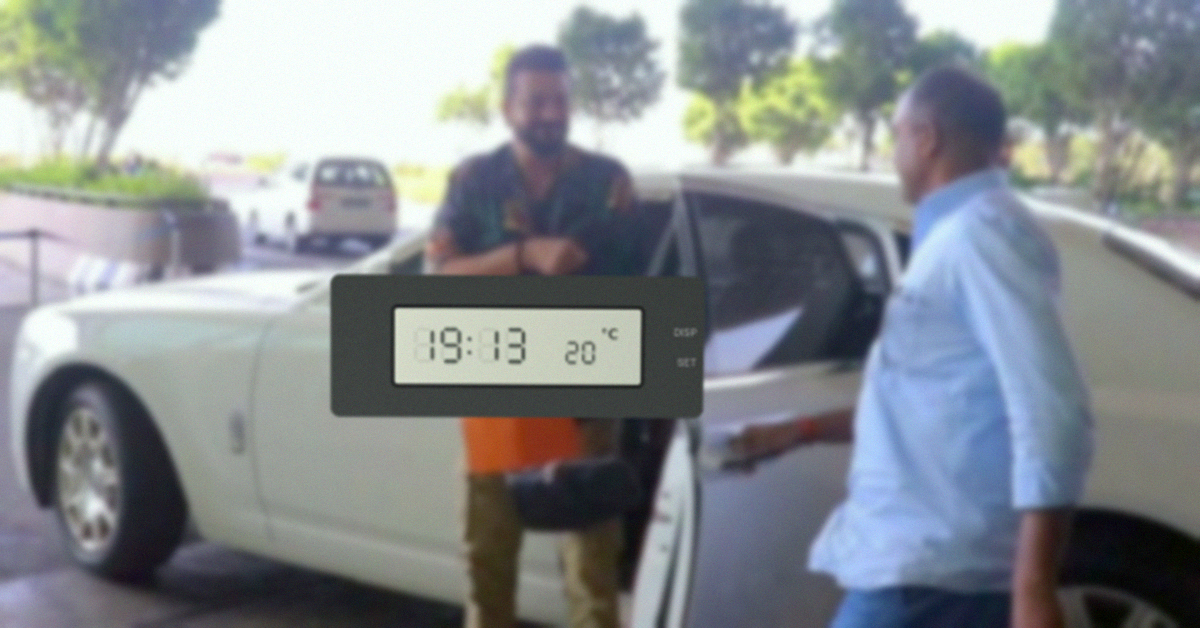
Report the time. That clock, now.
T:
19:13
